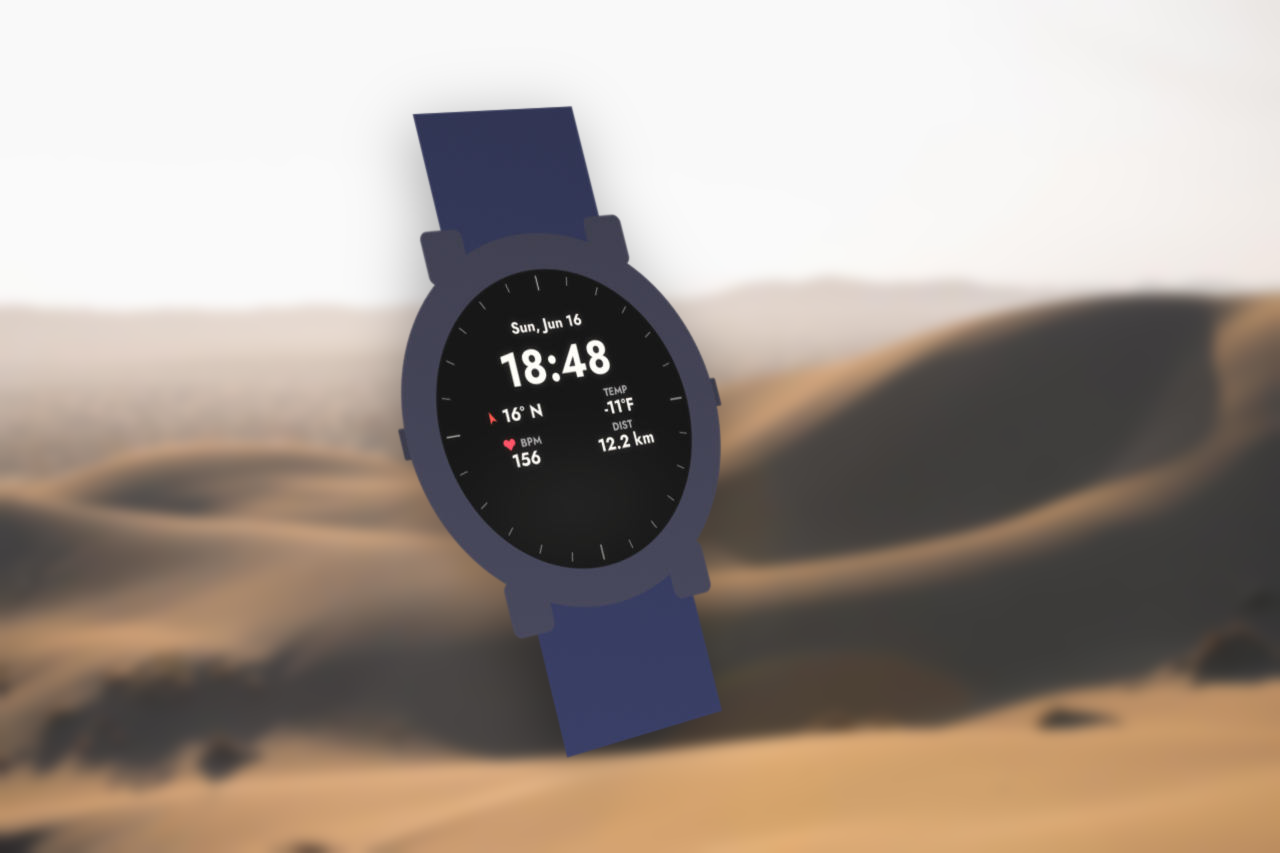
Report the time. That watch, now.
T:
18:48
